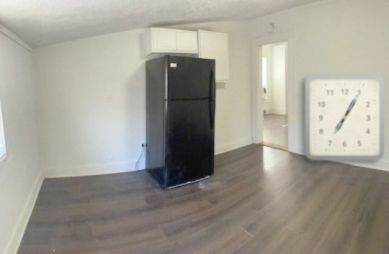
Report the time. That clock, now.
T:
7:05
